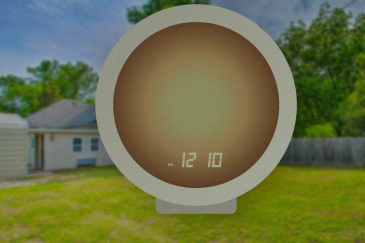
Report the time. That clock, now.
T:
12:10
